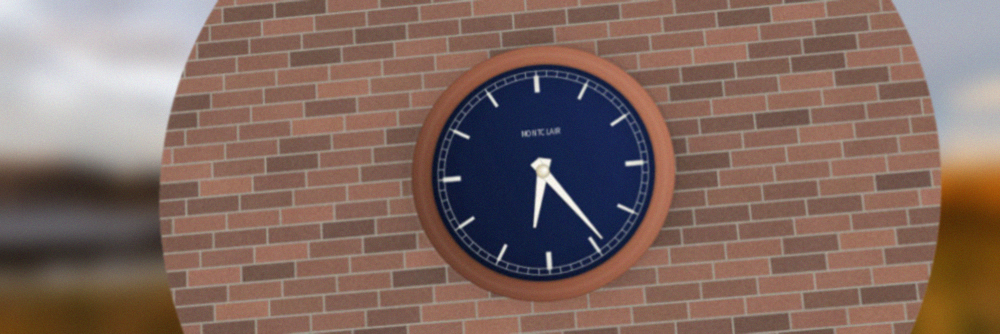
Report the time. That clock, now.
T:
6:24
